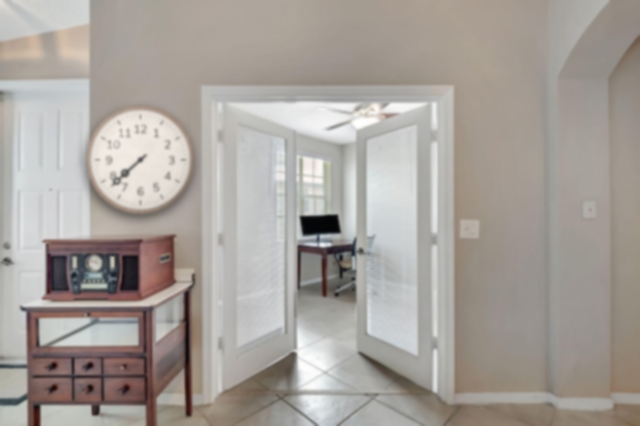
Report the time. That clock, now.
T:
7:38
